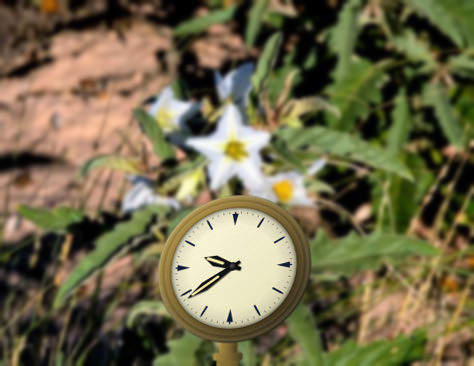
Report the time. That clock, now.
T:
9:39
